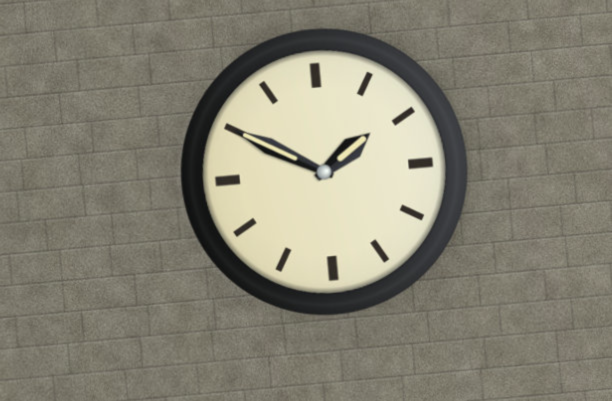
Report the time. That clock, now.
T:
1:50
